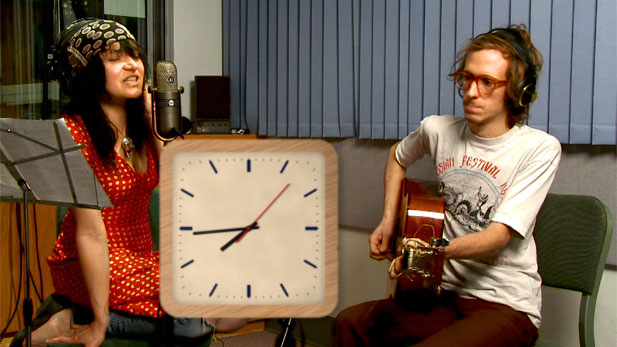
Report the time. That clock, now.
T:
7:44:07
